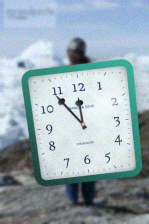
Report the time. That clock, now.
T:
11:54
